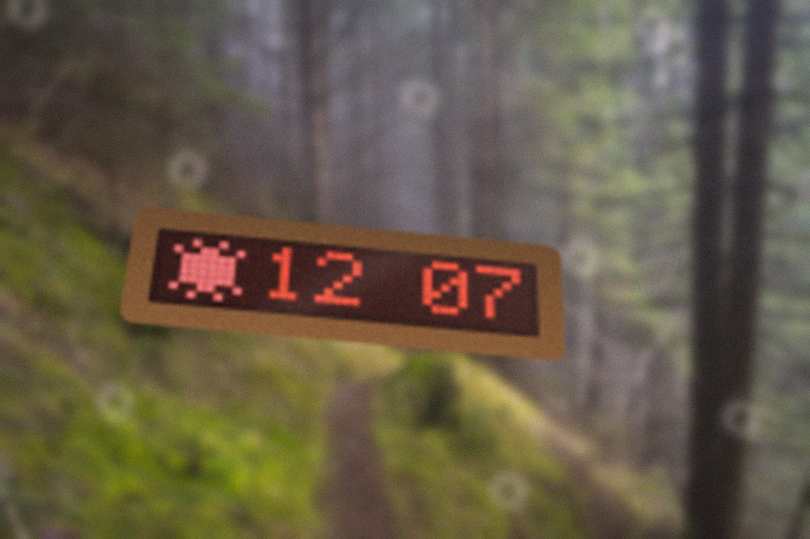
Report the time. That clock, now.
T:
12:07
